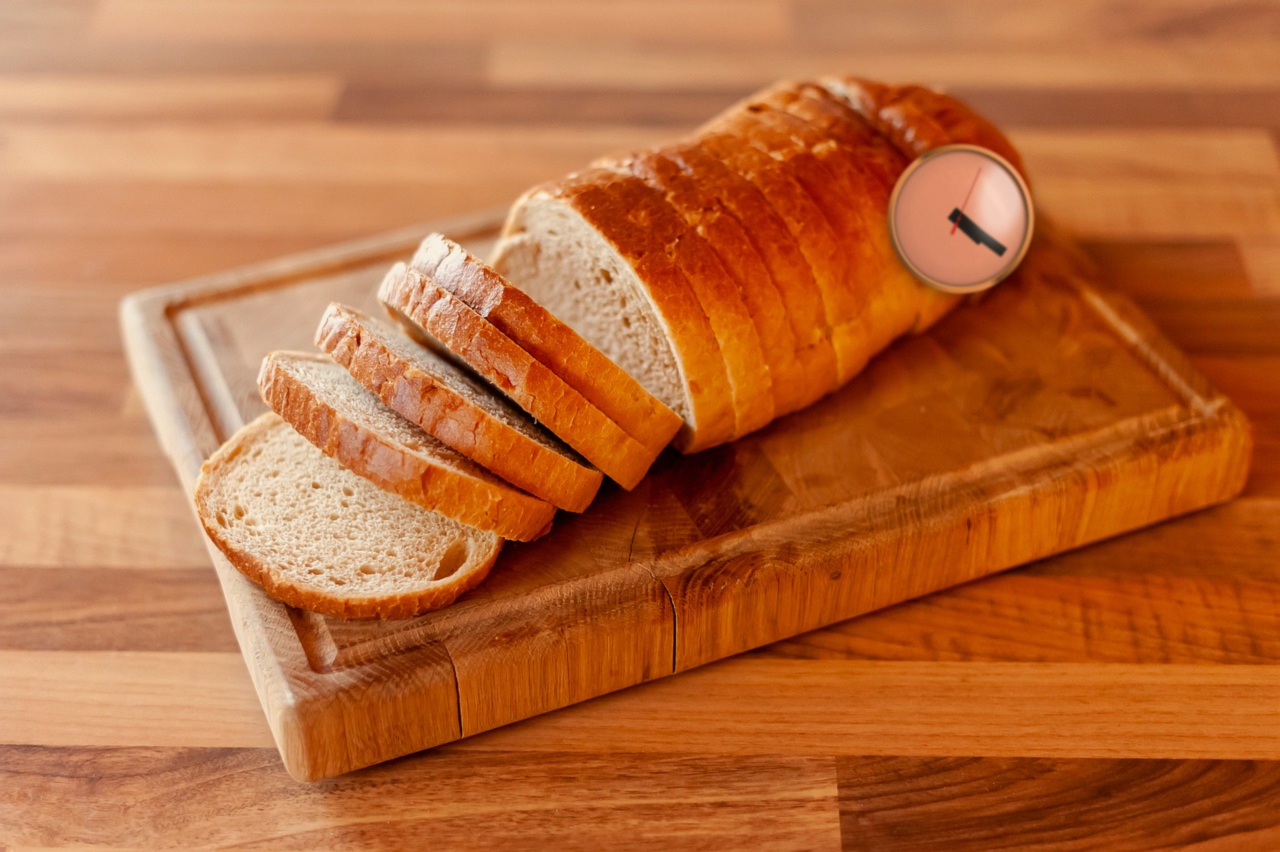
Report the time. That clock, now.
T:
4:21:04
